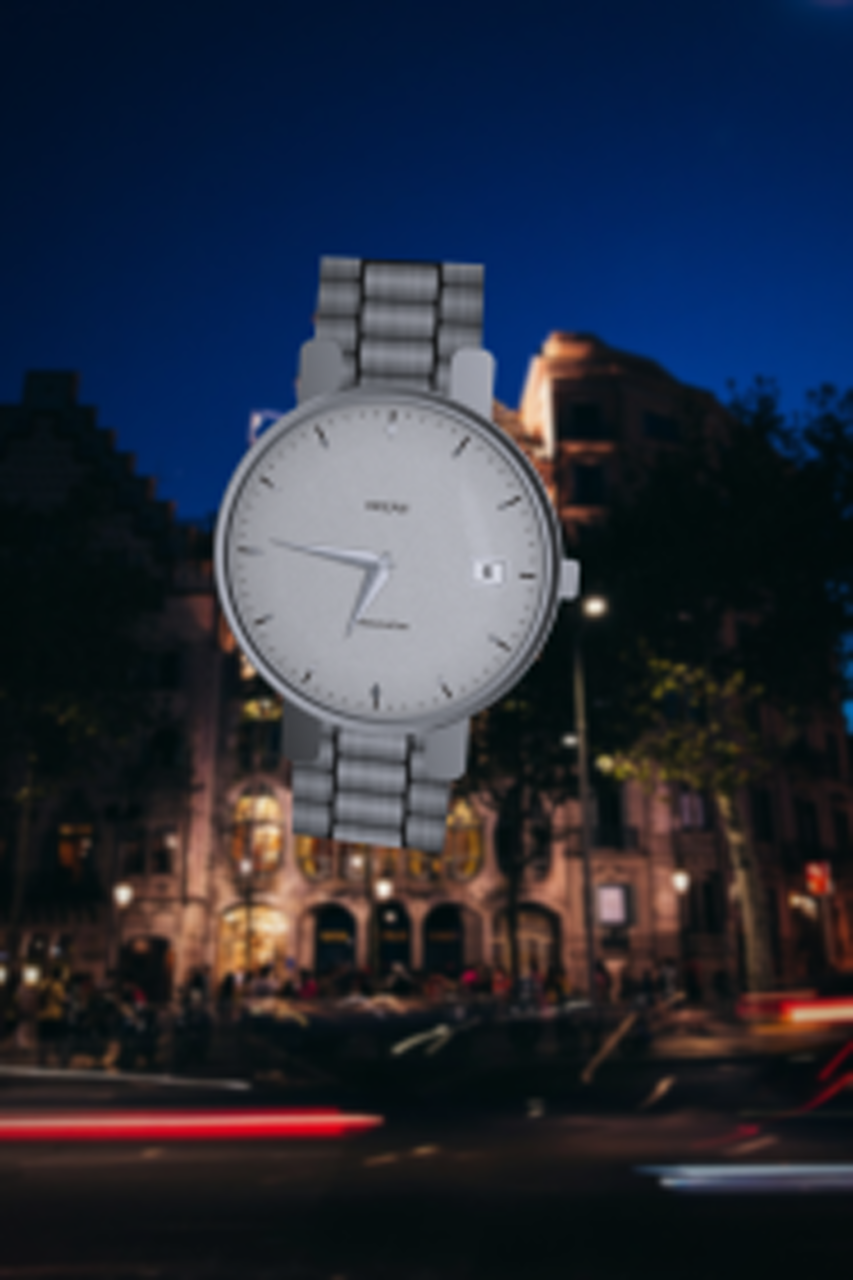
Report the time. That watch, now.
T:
6:46
